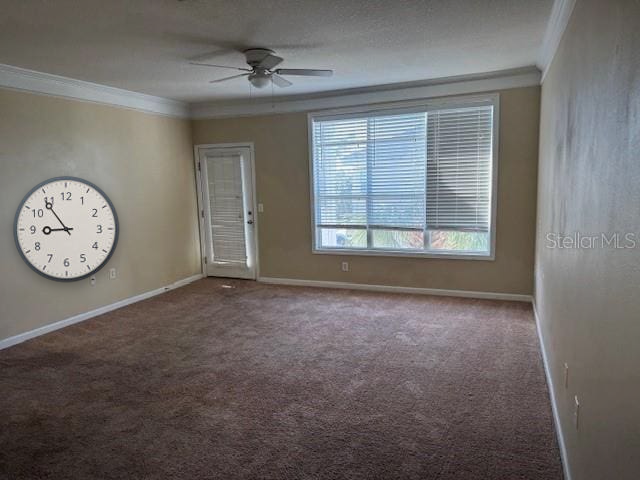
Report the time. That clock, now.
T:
8:54
